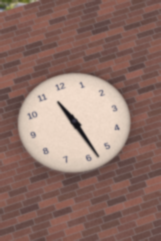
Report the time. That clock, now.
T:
11:28
